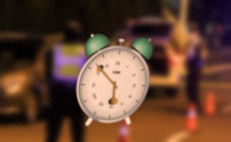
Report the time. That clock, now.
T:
5:52
